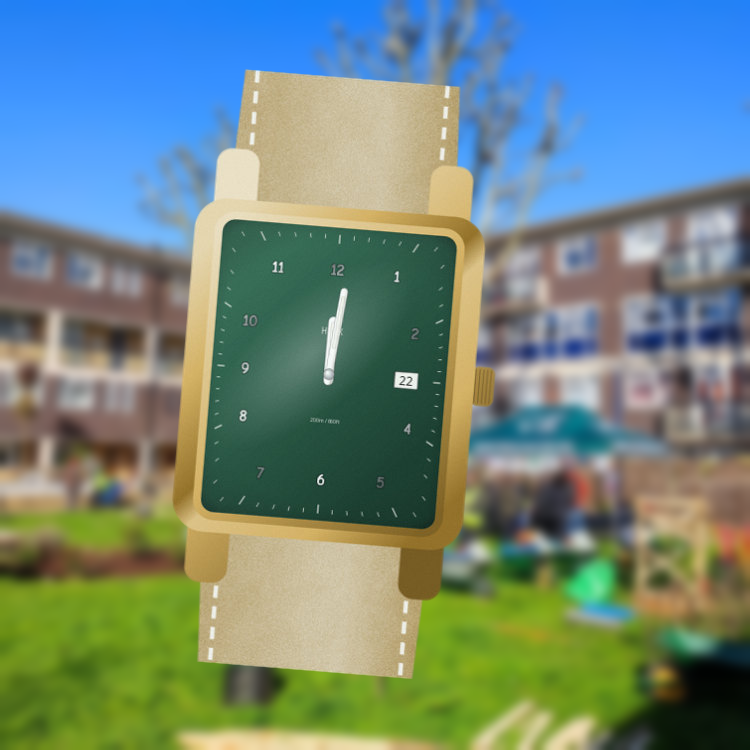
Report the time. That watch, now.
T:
12:01
